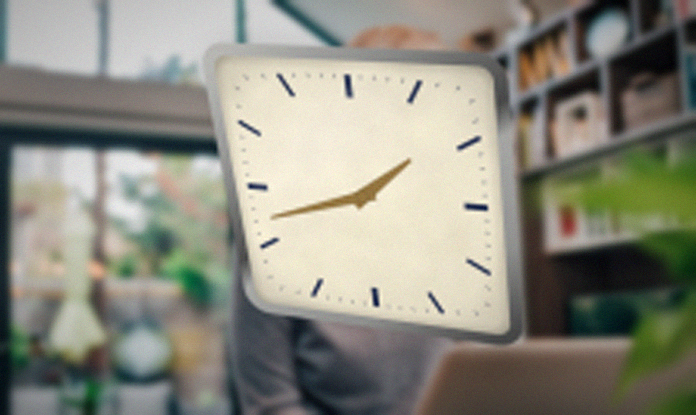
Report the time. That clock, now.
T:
1:42
